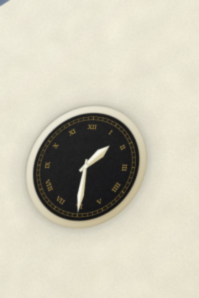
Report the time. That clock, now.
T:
1:30
